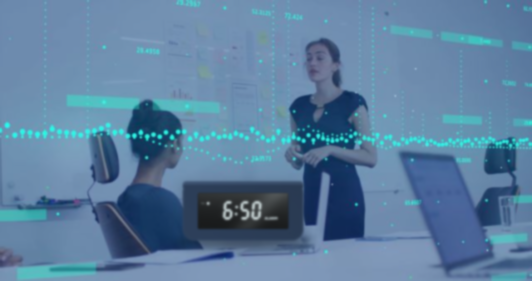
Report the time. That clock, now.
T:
6:50
